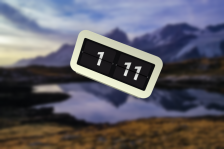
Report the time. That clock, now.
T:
1:11
